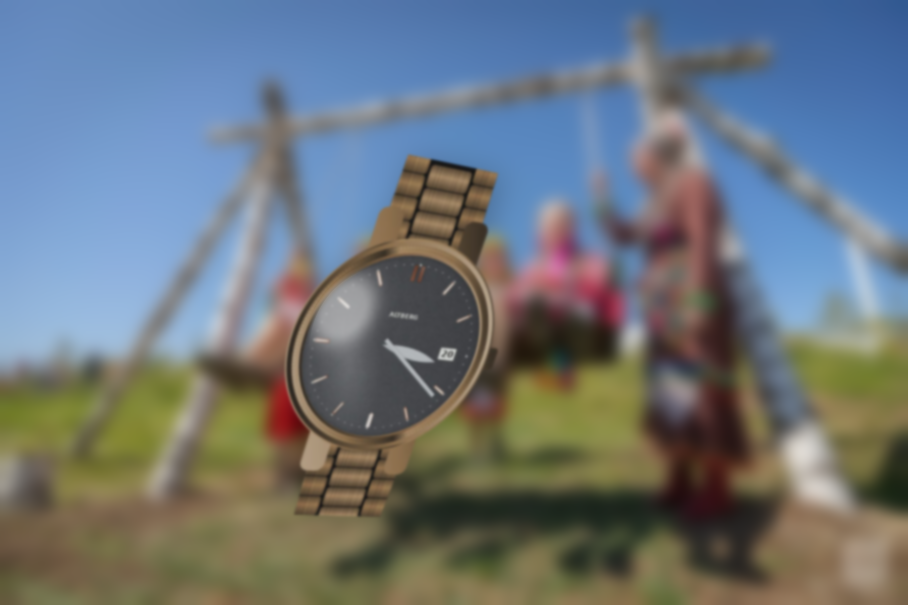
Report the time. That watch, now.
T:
3:21
